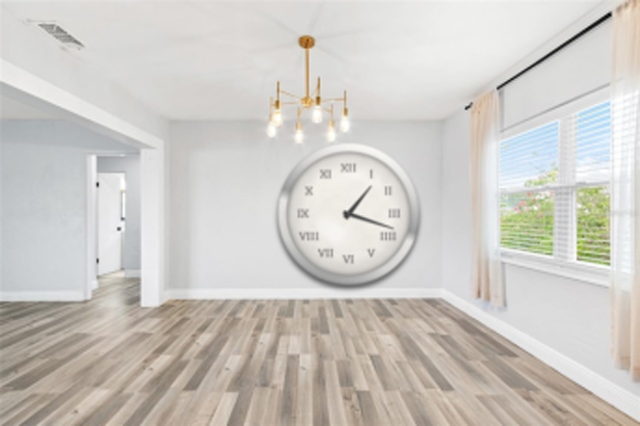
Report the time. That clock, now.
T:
1:18
